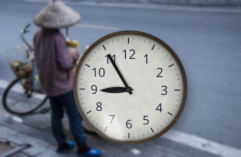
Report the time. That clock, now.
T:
8:55
